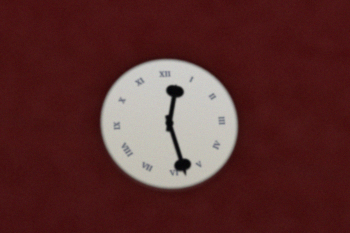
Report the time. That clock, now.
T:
12:28
